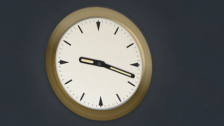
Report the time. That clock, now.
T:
9:18
